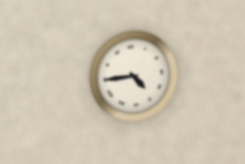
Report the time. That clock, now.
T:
4:45
